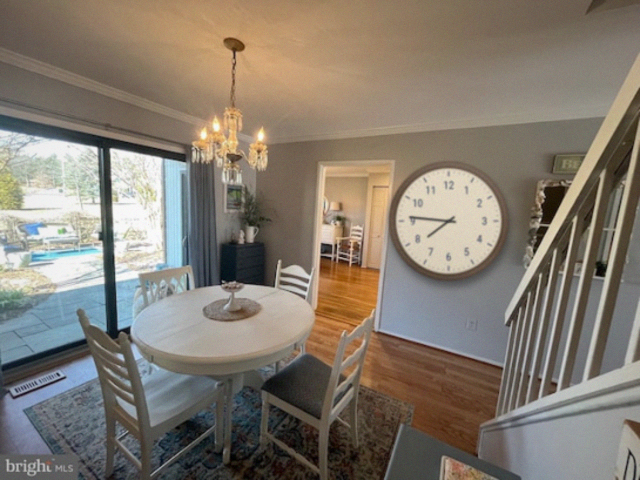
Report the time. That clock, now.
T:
7:46
